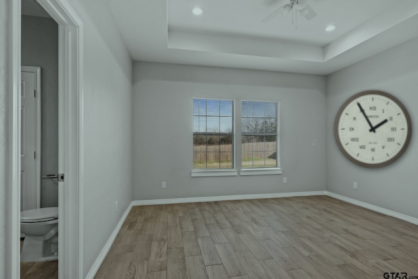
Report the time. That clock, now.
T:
1:55
